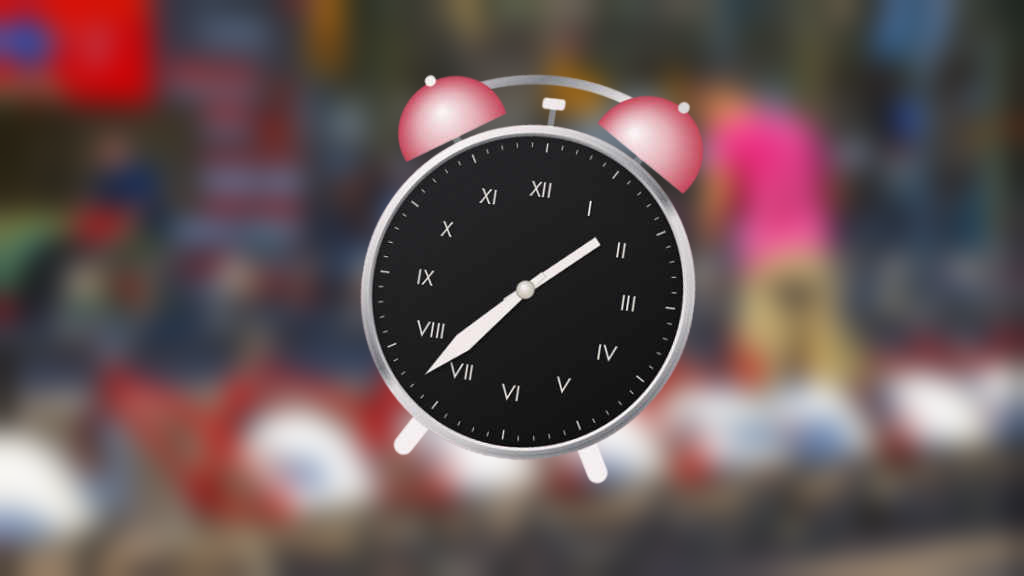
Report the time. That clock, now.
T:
1:37
